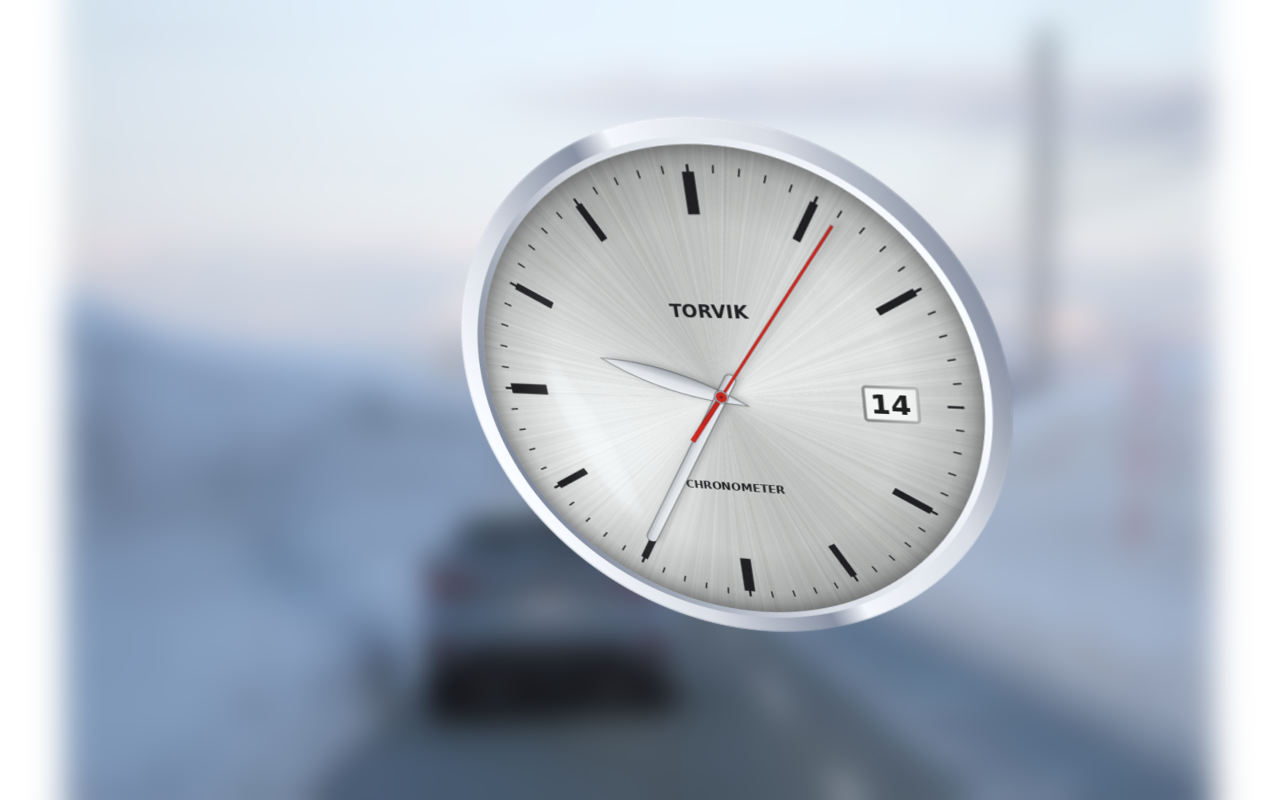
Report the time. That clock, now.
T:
9:35:06
